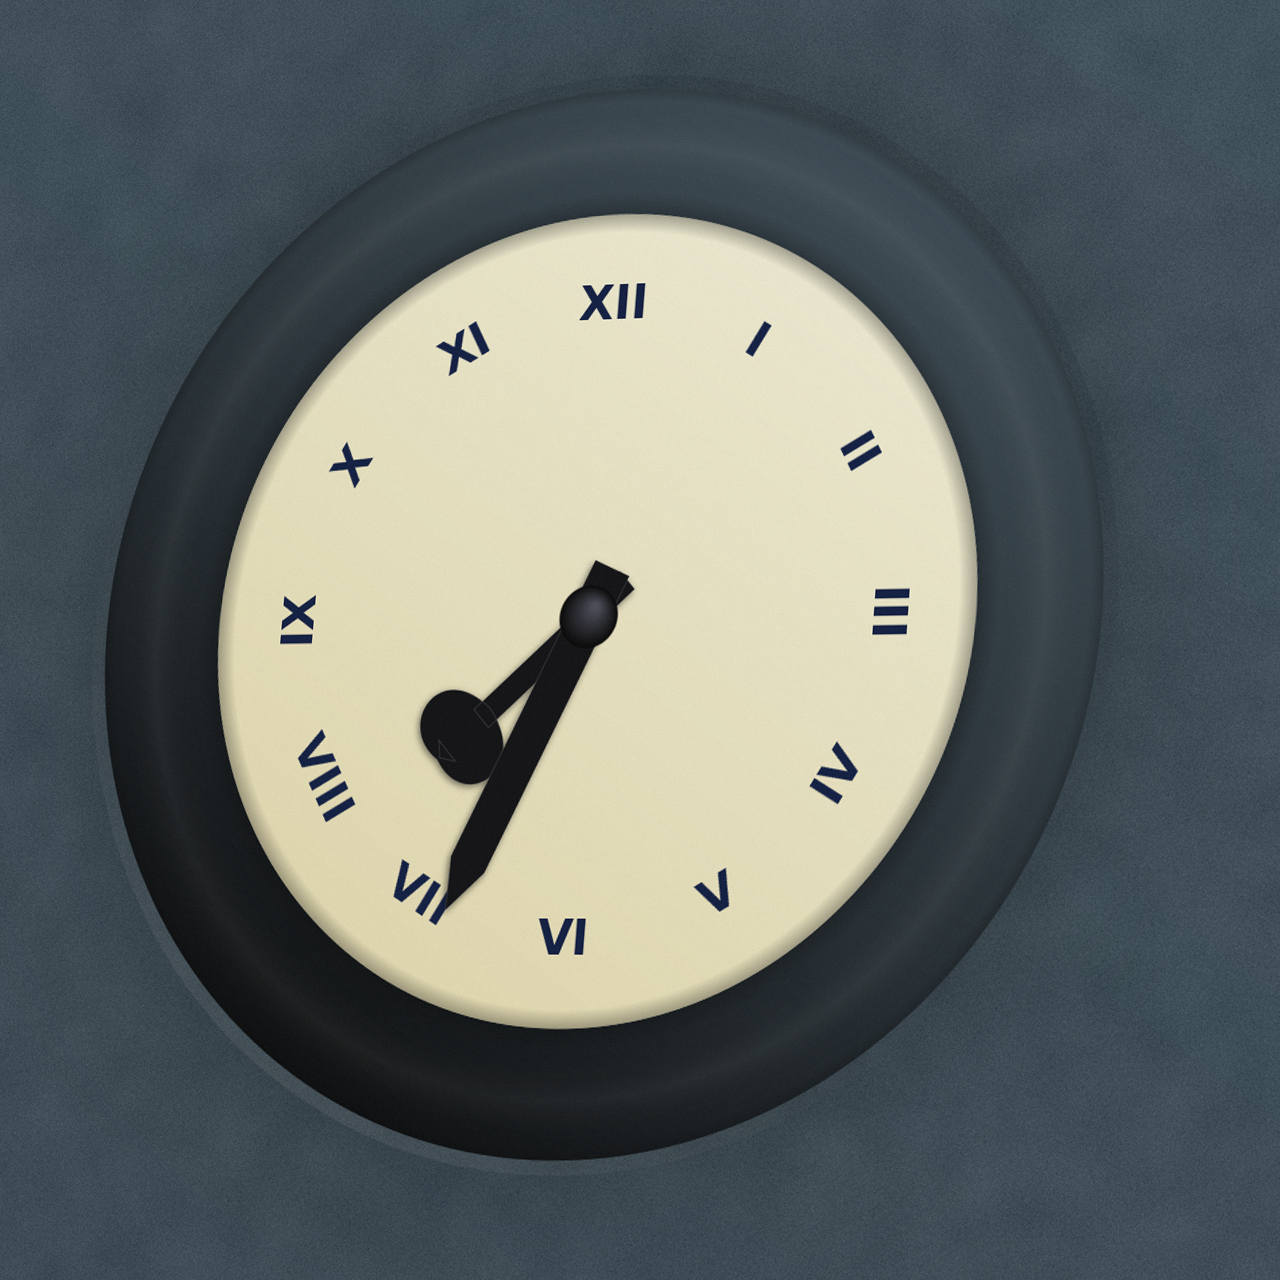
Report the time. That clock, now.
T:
7:34
